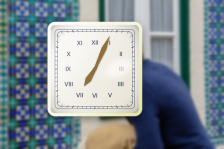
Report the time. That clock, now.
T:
7:04
